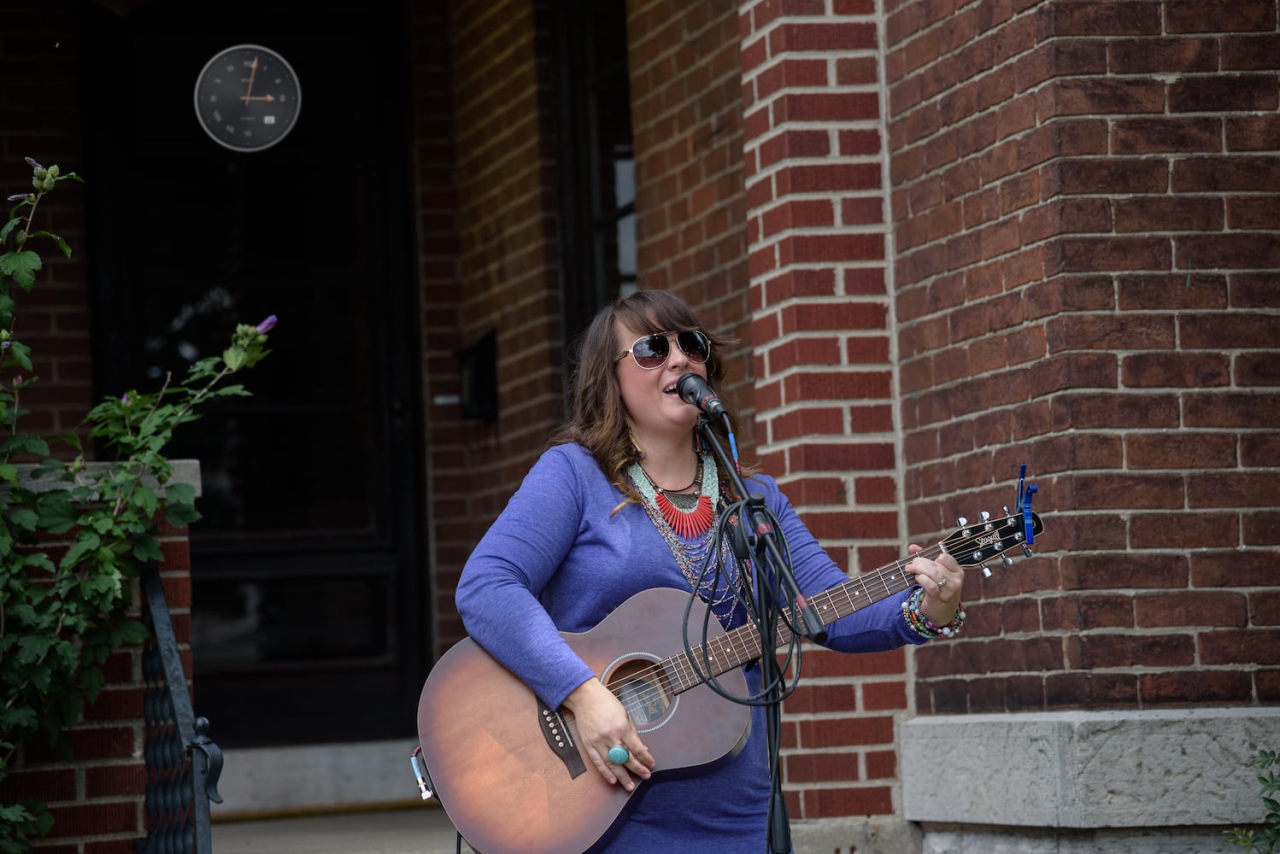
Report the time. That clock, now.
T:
3:02
